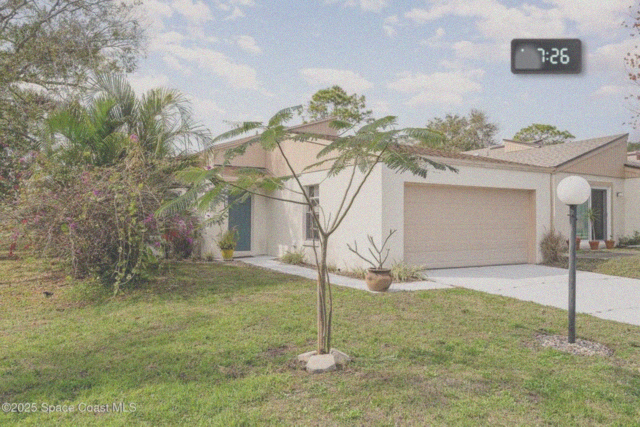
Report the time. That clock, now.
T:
7:26
